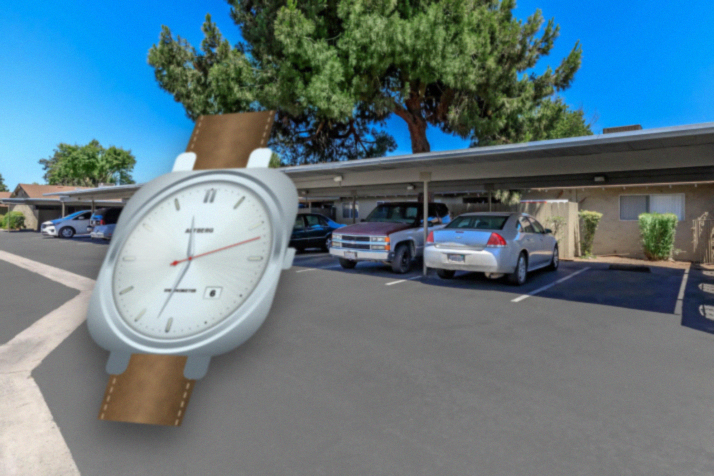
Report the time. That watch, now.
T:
11:32:12
